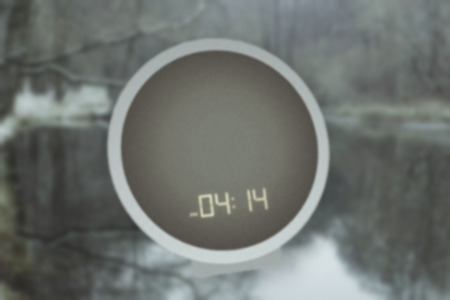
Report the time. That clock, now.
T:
4:14
